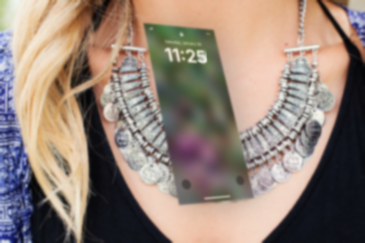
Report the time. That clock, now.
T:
11:25
